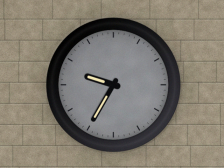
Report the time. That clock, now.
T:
9:35
